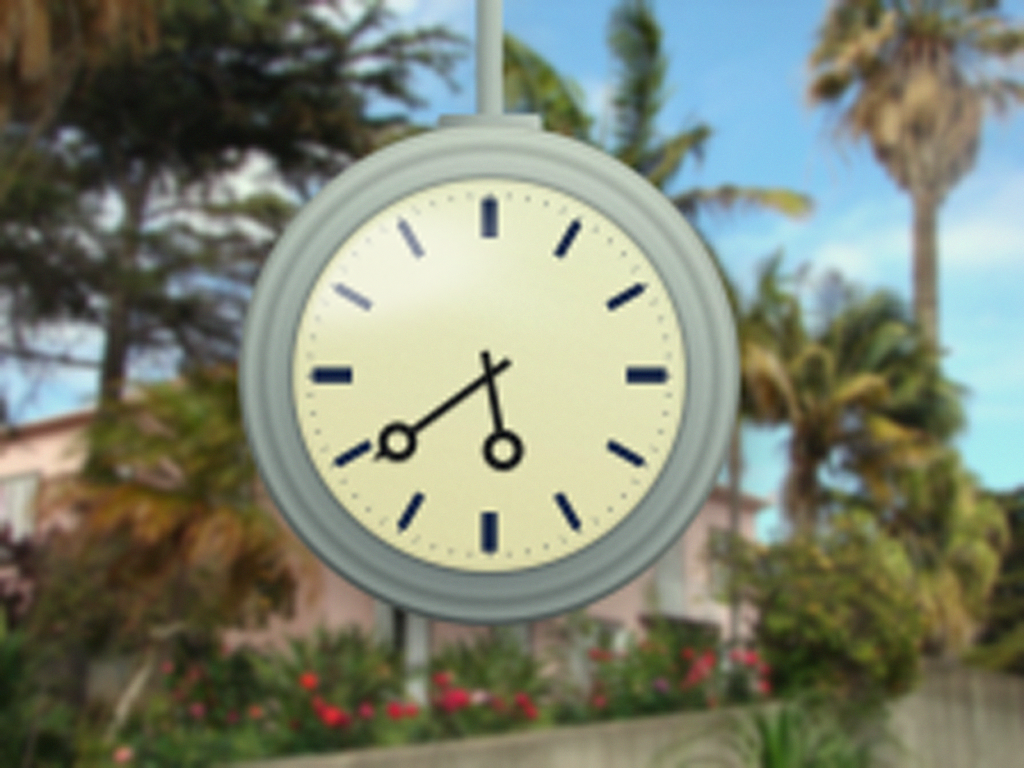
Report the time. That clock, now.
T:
5:39
